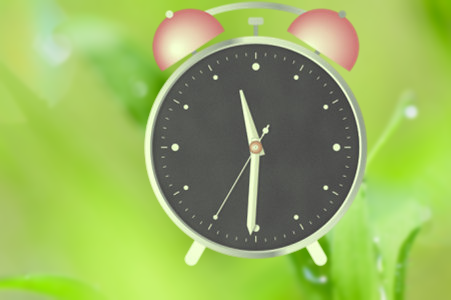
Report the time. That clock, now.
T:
11:30:35
